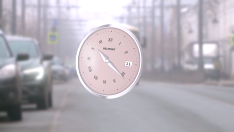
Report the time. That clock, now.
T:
10:21
